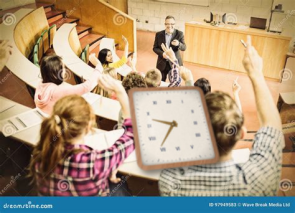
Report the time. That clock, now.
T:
9:36
